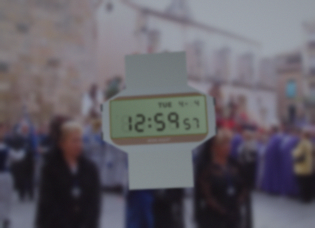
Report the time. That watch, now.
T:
12:59:57
